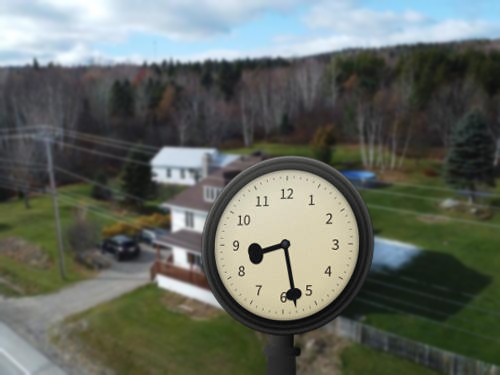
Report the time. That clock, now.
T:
8:28
